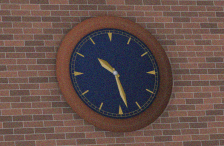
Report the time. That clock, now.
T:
10:28
